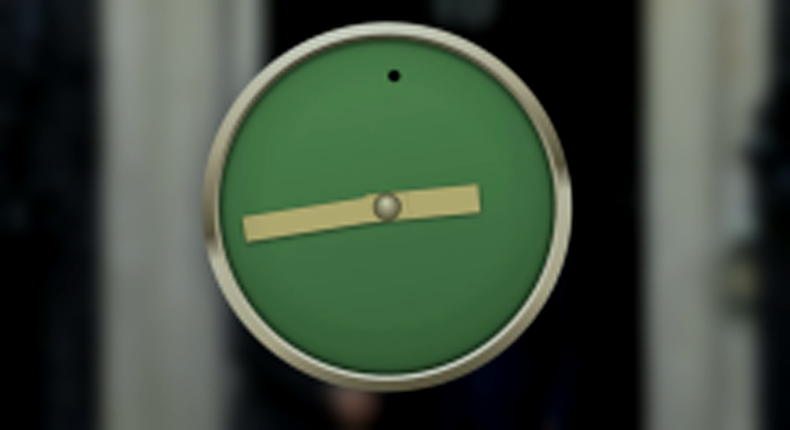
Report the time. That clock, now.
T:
2:43
